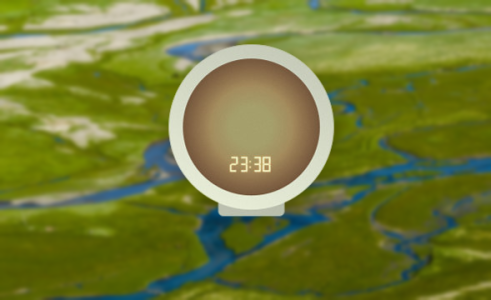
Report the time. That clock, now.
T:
23:38
